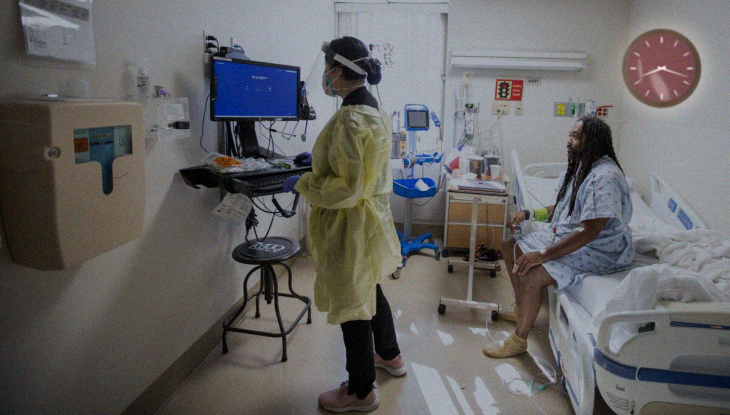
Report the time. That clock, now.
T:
8:18
